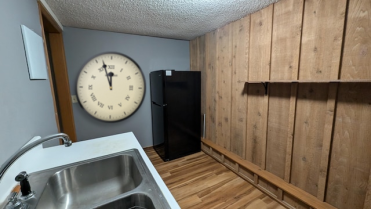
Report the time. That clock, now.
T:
11:57
